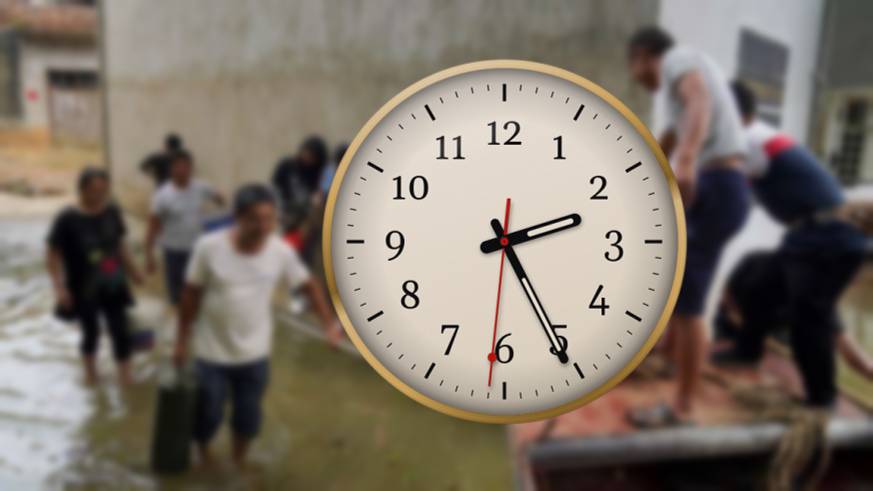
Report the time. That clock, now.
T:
2:25:31
